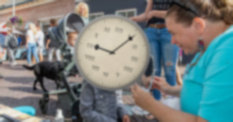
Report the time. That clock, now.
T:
9:06
